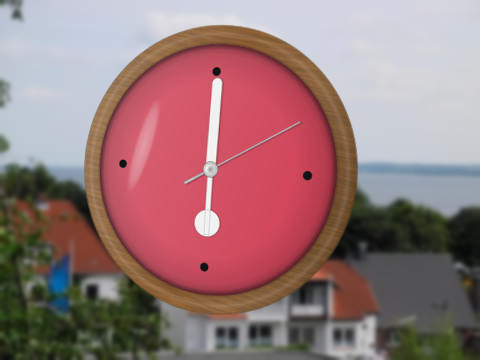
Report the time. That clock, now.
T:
6:00:10
